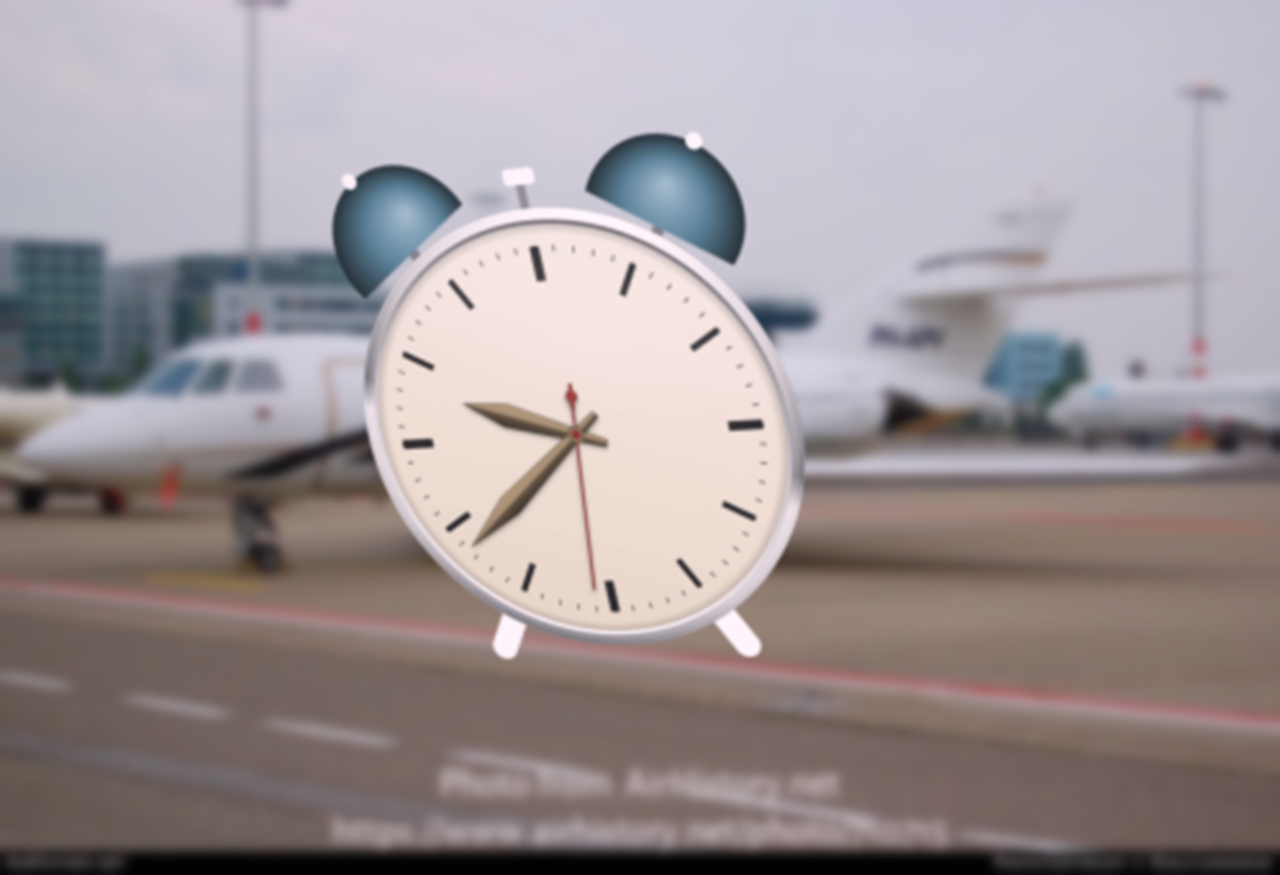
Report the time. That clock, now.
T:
9:38:31
